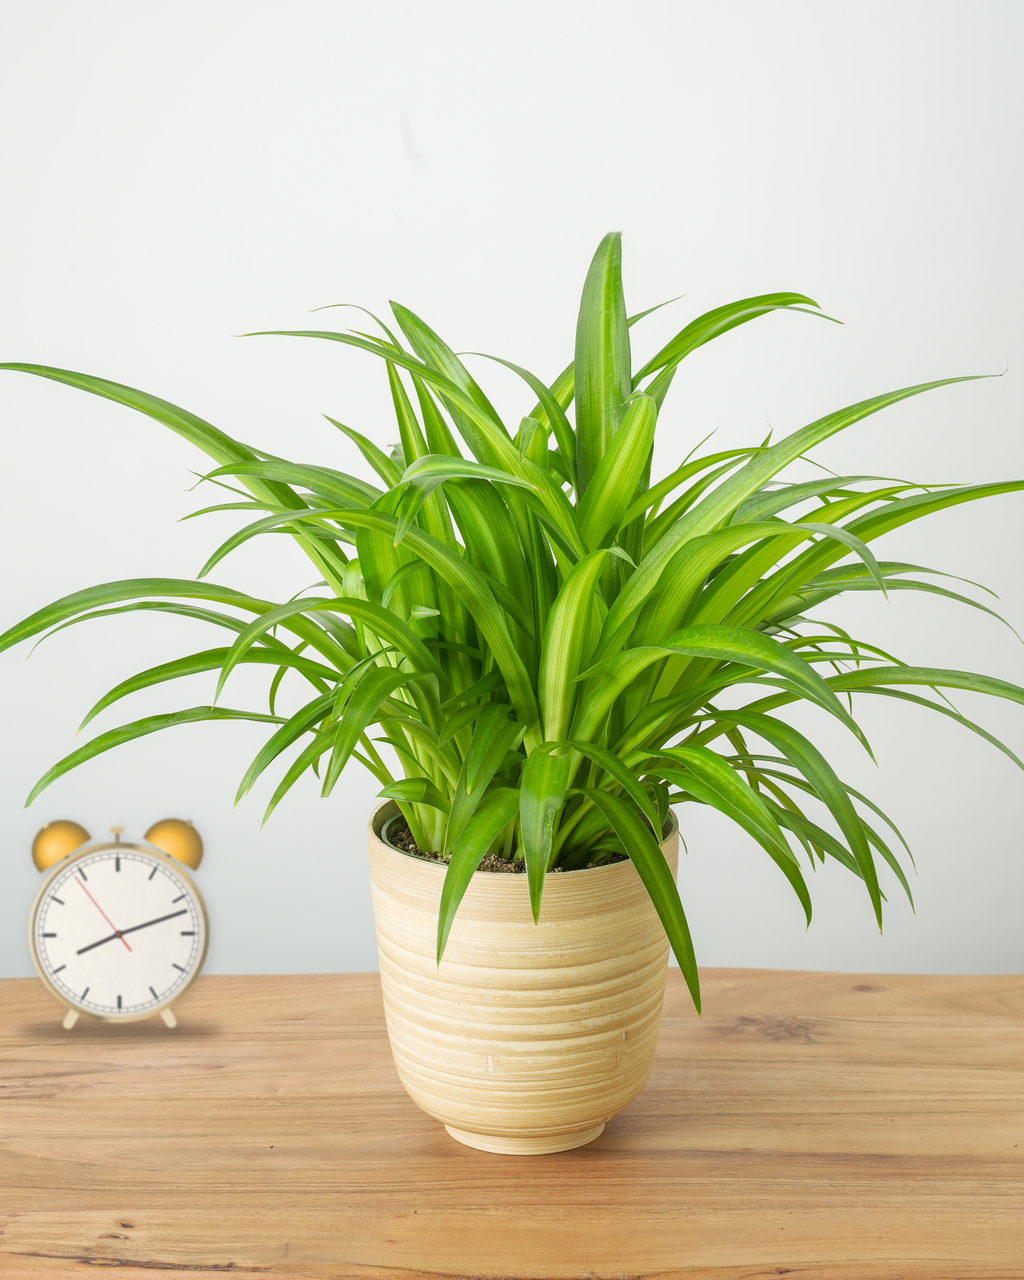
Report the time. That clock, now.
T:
8:11:54
